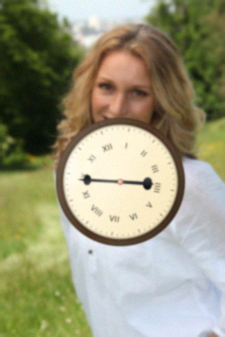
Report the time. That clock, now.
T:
3:49
